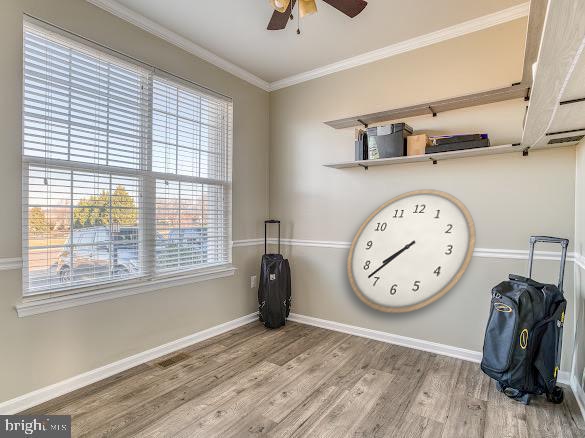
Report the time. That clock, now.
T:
7:37
